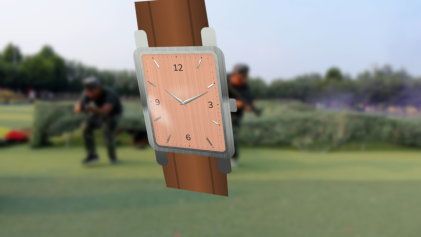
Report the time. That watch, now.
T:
10:11
